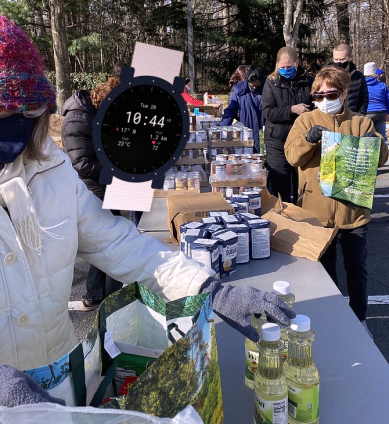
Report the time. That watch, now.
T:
10:44
